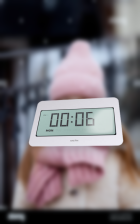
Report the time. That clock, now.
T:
0:06
